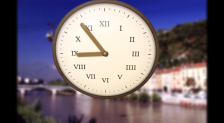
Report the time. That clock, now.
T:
8:54
